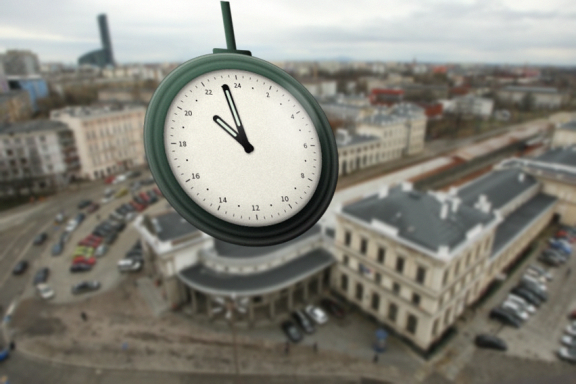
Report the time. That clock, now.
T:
20:58
